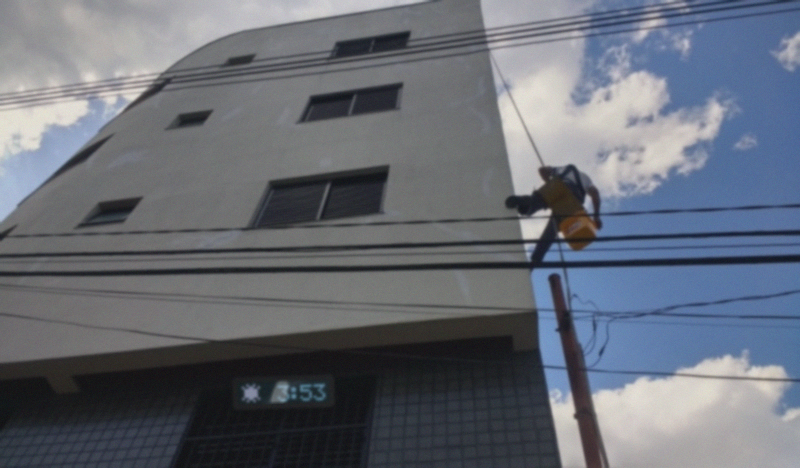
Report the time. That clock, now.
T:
3:53
